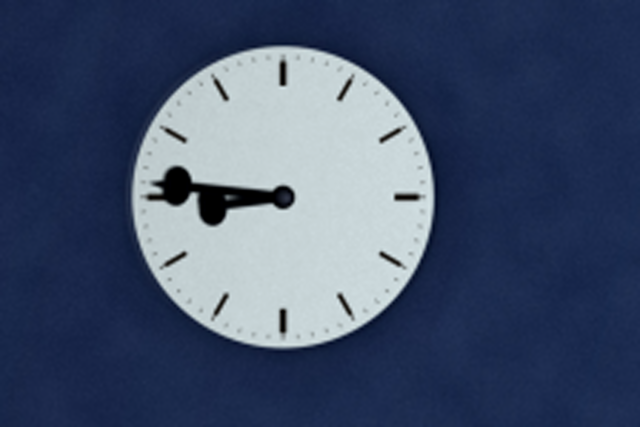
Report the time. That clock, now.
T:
8:46
